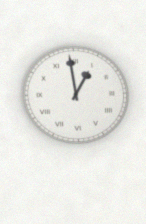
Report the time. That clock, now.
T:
12:59
